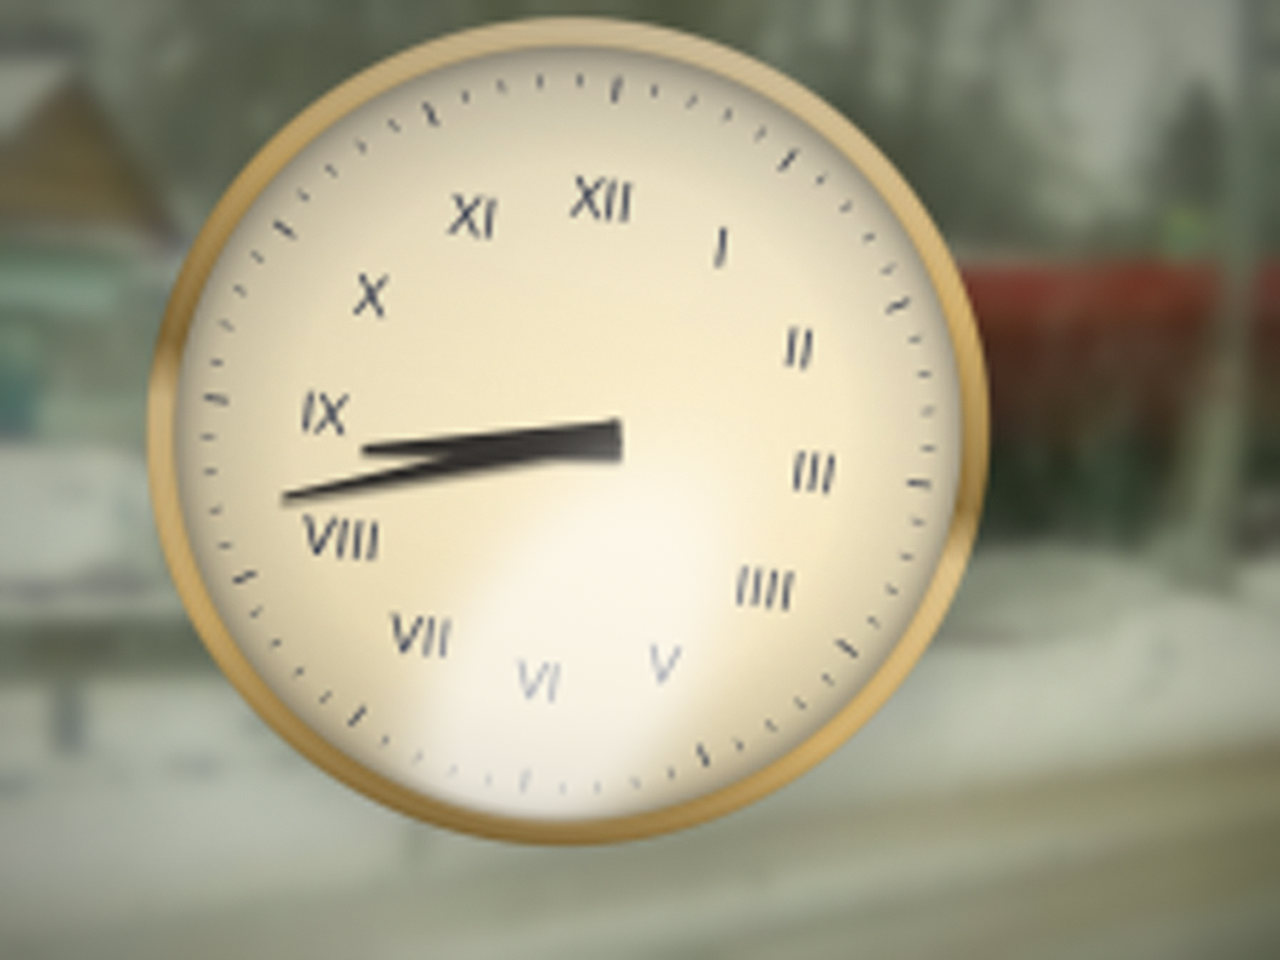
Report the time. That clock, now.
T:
8:42
